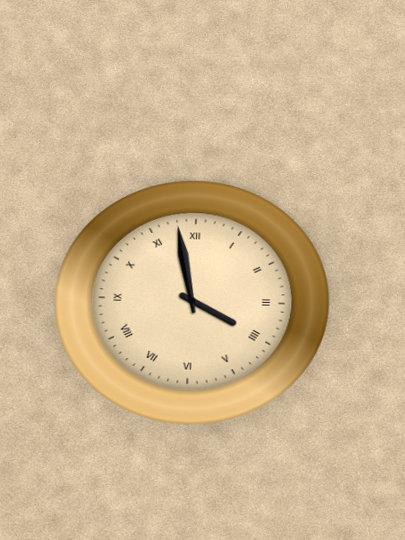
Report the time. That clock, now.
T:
3:58
